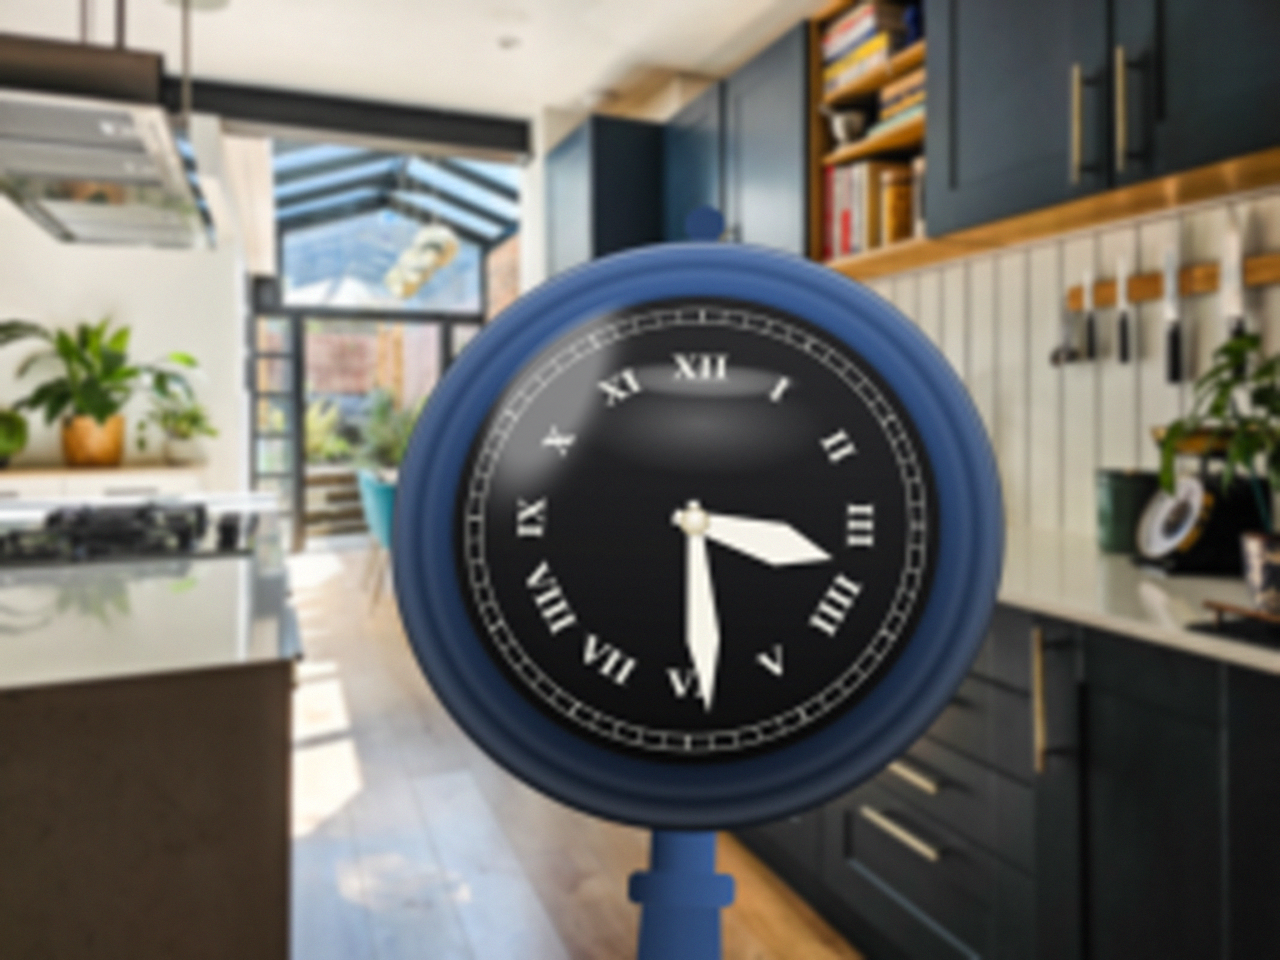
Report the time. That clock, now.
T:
3:29
